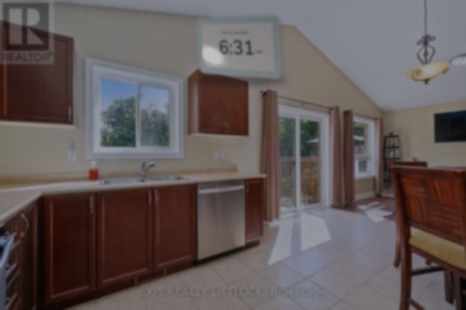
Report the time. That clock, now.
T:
6:31
